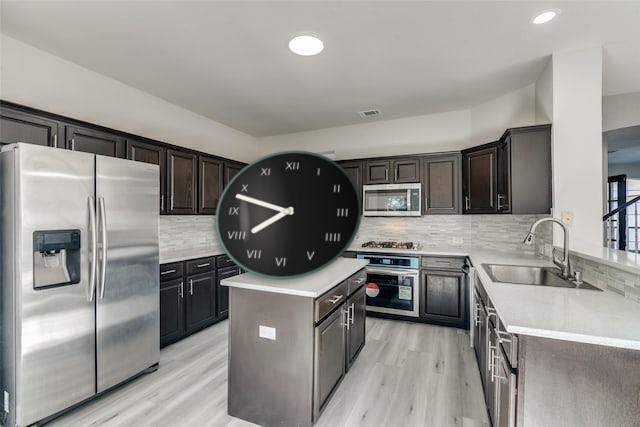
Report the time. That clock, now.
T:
7:48
